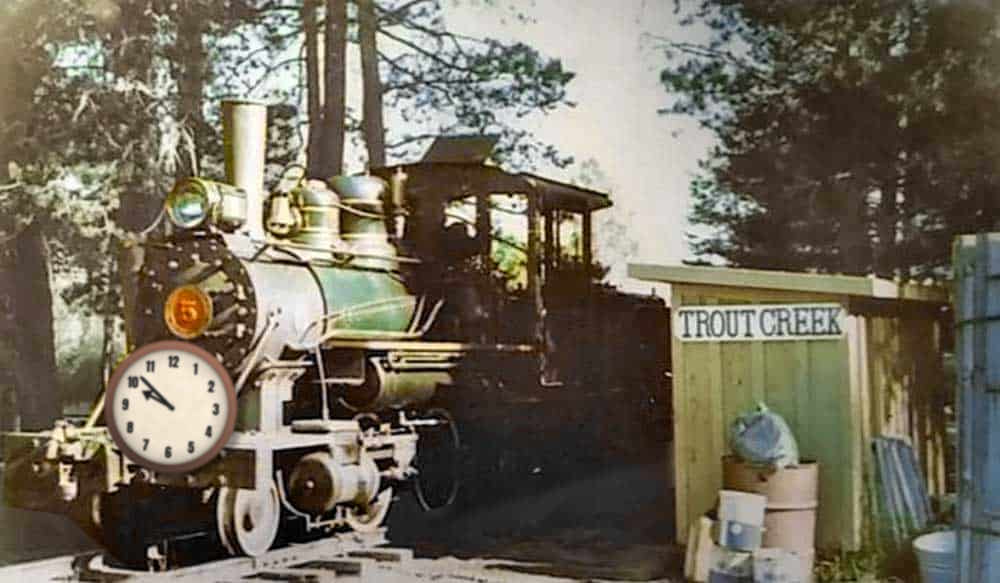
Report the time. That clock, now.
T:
9:52
